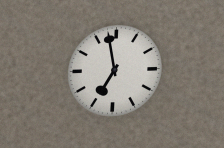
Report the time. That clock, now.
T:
6:58
